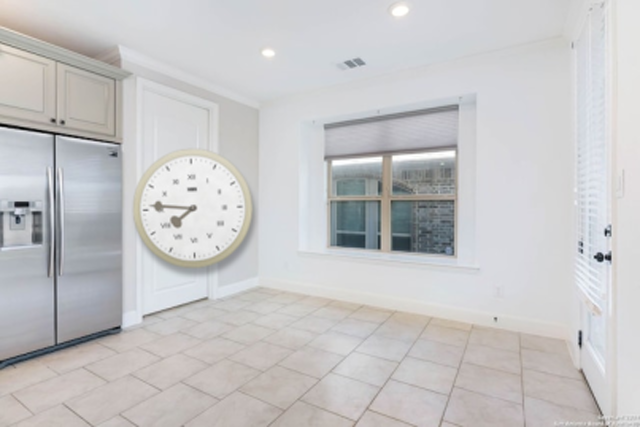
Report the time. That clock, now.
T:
7:46
